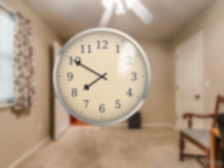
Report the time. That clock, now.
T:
7:50
